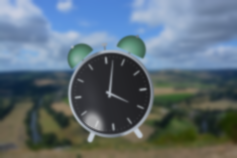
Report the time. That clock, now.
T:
4:02
